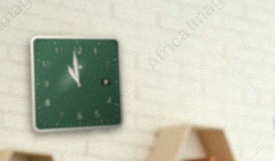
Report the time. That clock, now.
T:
10:59
